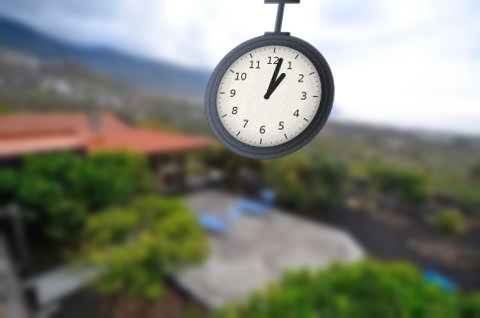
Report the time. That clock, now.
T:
1:02
